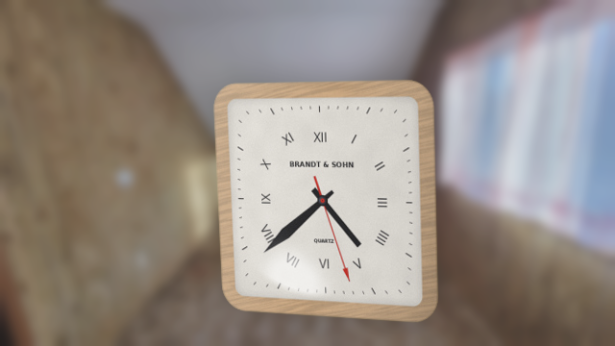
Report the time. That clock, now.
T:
4:38:27
